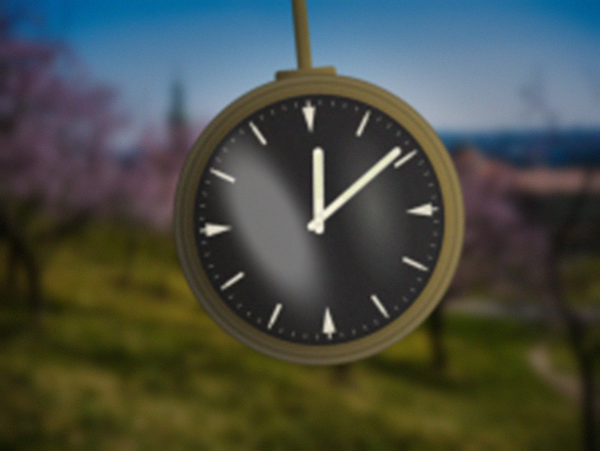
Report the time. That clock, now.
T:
12:09
